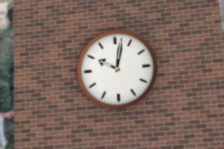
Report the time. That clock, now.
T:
10:02
